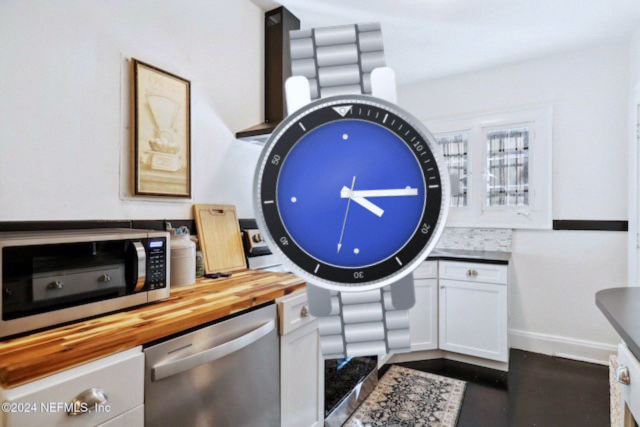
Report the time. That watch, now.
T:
4:15:33
